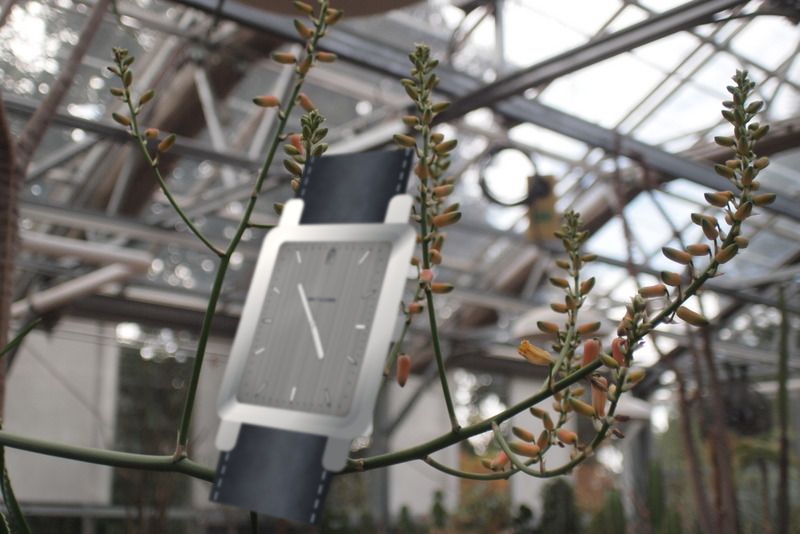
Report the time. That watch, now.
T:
4:54
